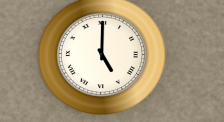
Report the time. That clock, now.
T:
5:00
